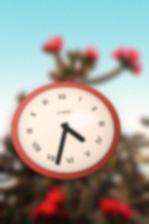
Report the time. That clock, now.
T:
4:33
